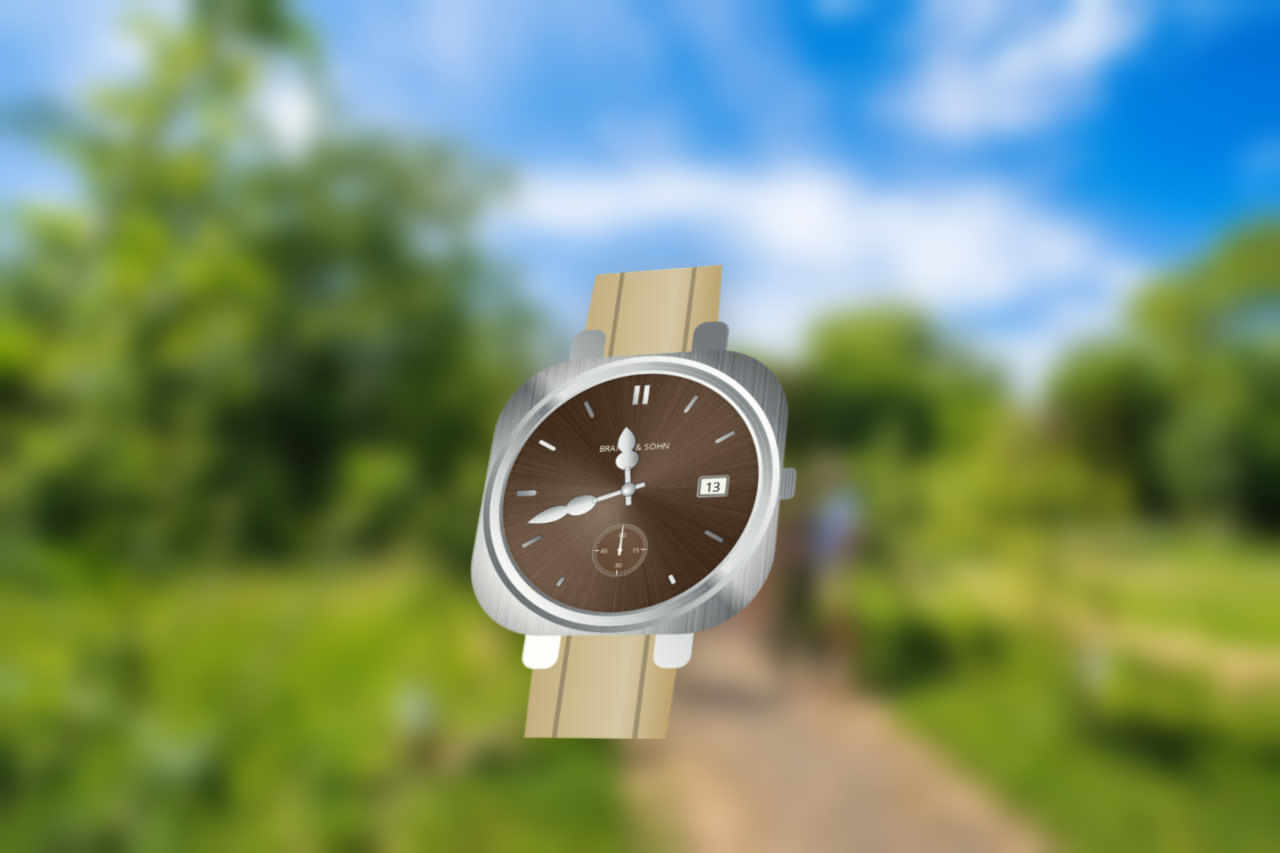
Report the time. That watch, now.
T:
11:42
